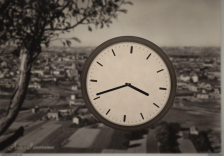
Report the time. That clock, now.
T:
3:41
